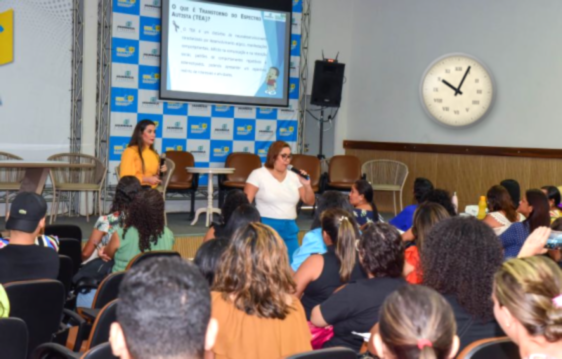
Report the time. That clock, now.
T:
10:04
